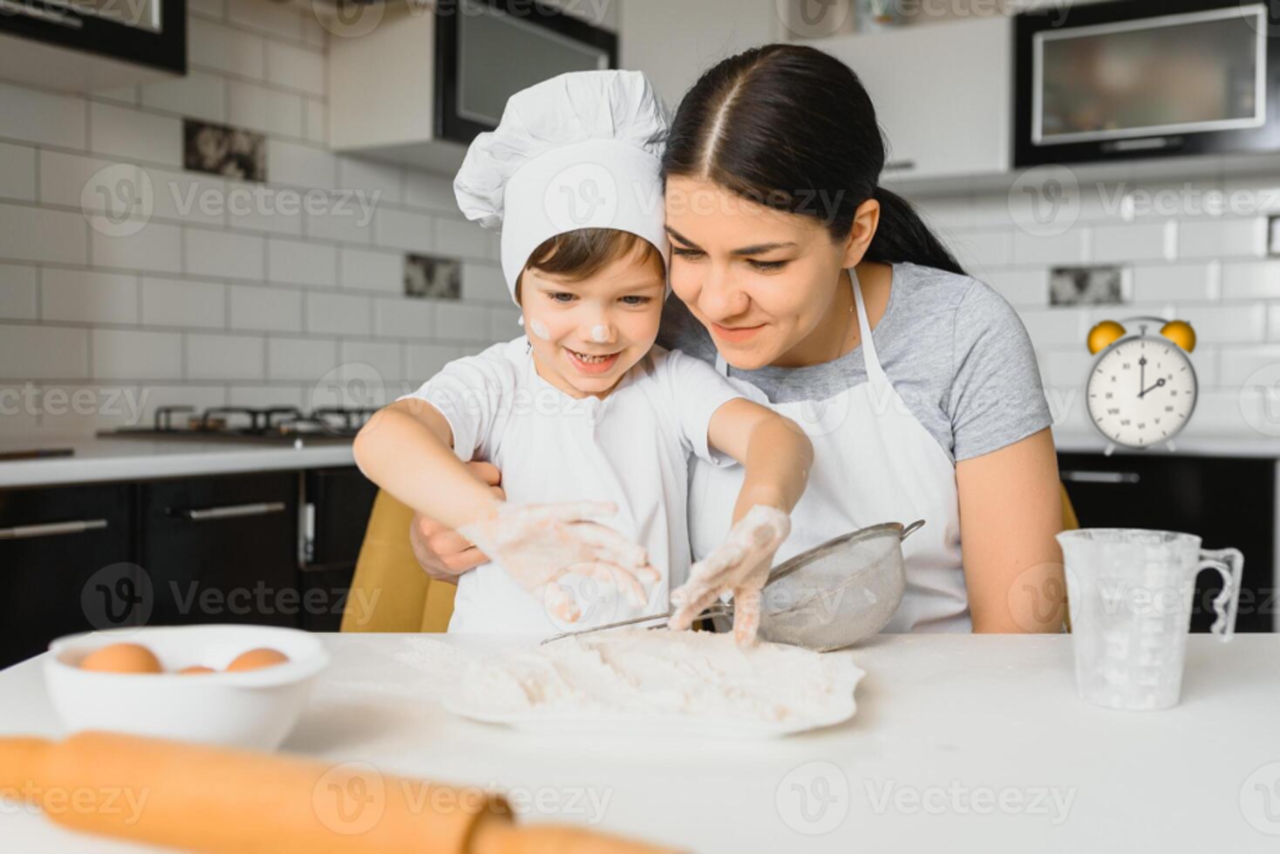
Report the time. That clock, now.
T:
2:00
